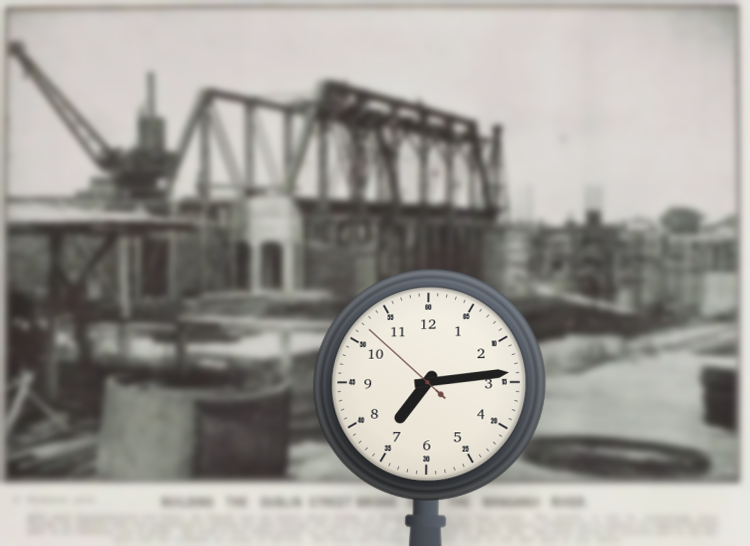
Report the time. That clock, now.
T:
7:13:52
